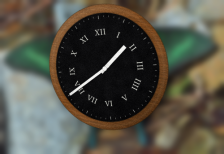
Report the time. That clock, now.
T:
1:40
